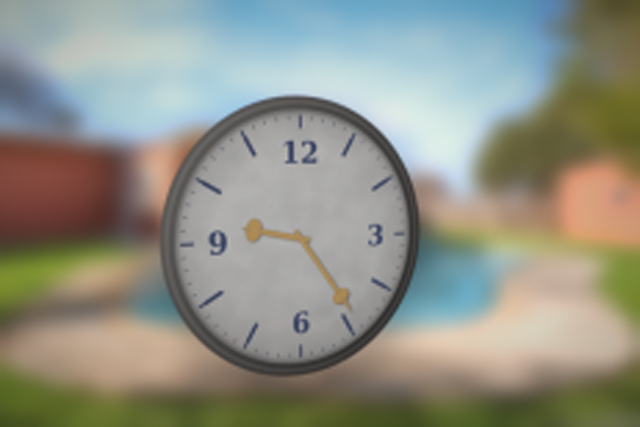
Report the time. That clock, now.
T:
9:24
